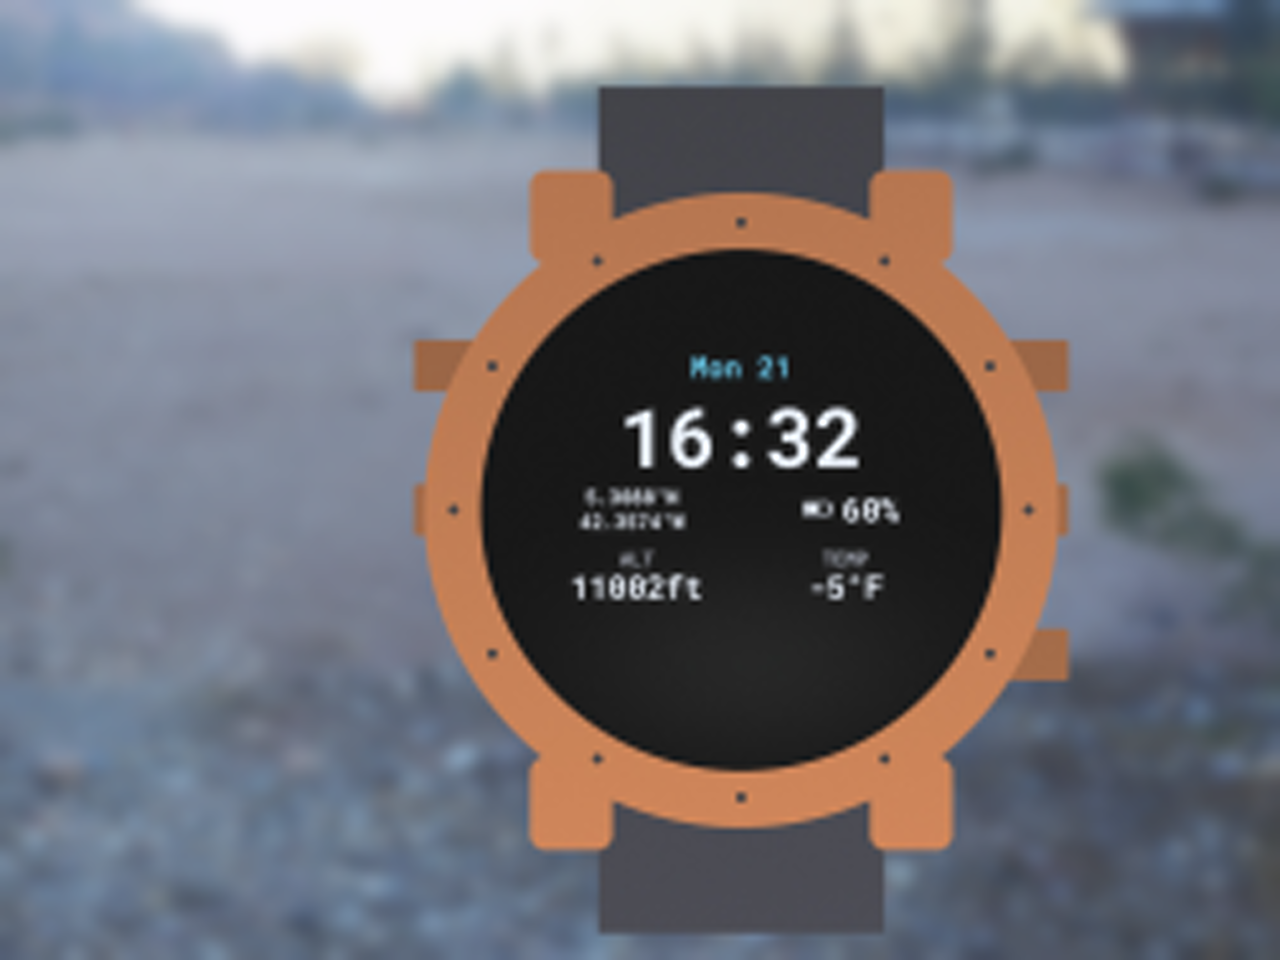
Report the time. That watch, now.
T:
16:32
